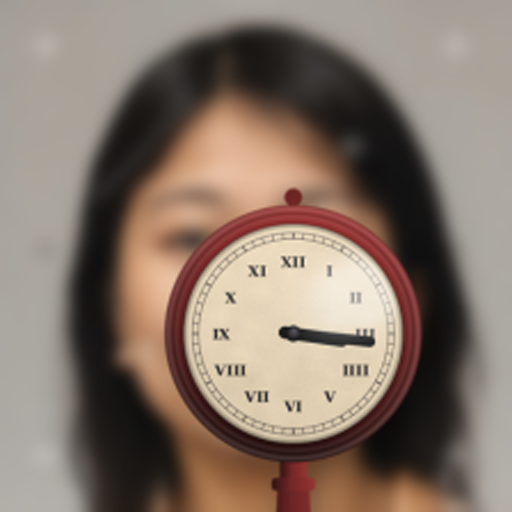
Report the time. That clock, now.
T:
3:16
